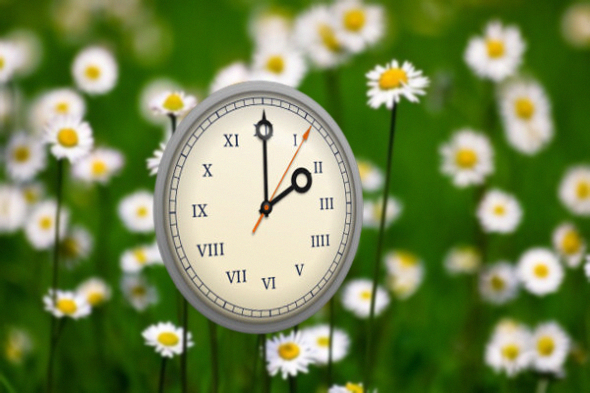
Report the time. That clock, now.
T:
2:00:06
